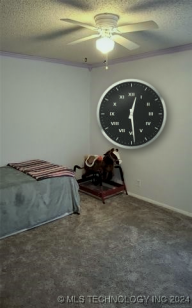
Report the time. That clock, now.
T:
12:29
